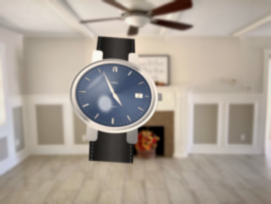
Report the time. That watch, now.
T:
4:56
